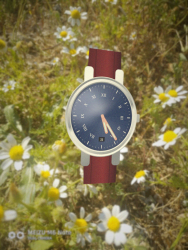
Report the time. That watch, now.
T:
5:24
